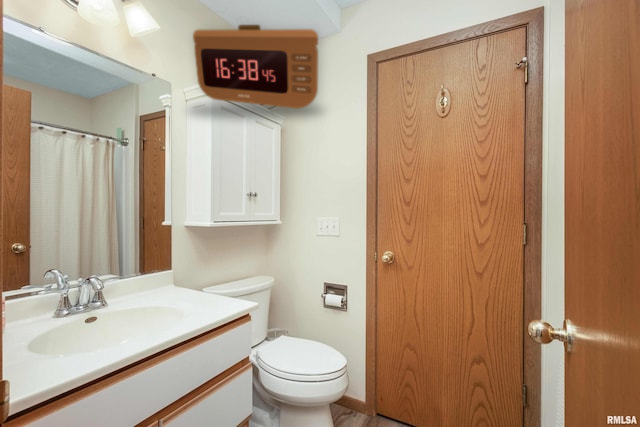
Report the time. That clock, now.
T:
16:38:45
